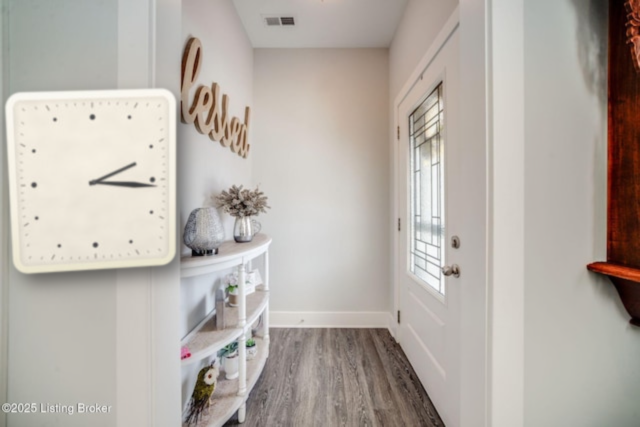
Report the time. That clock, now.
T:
2:16
